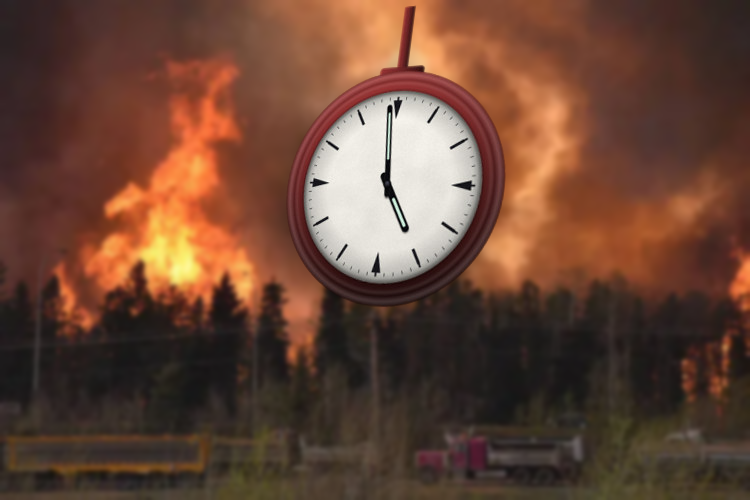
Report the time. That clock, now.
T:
4:59
